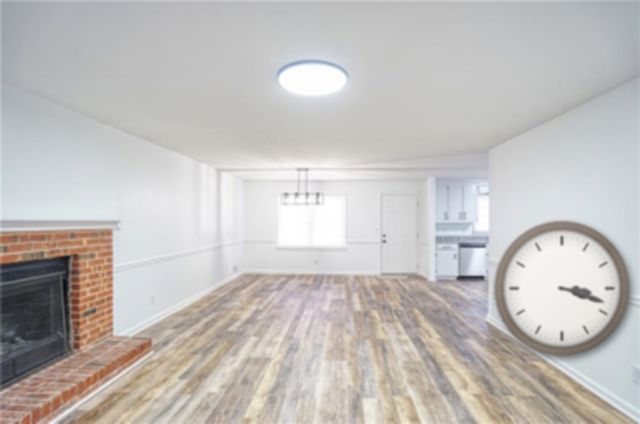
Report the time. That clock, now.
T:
3:18
